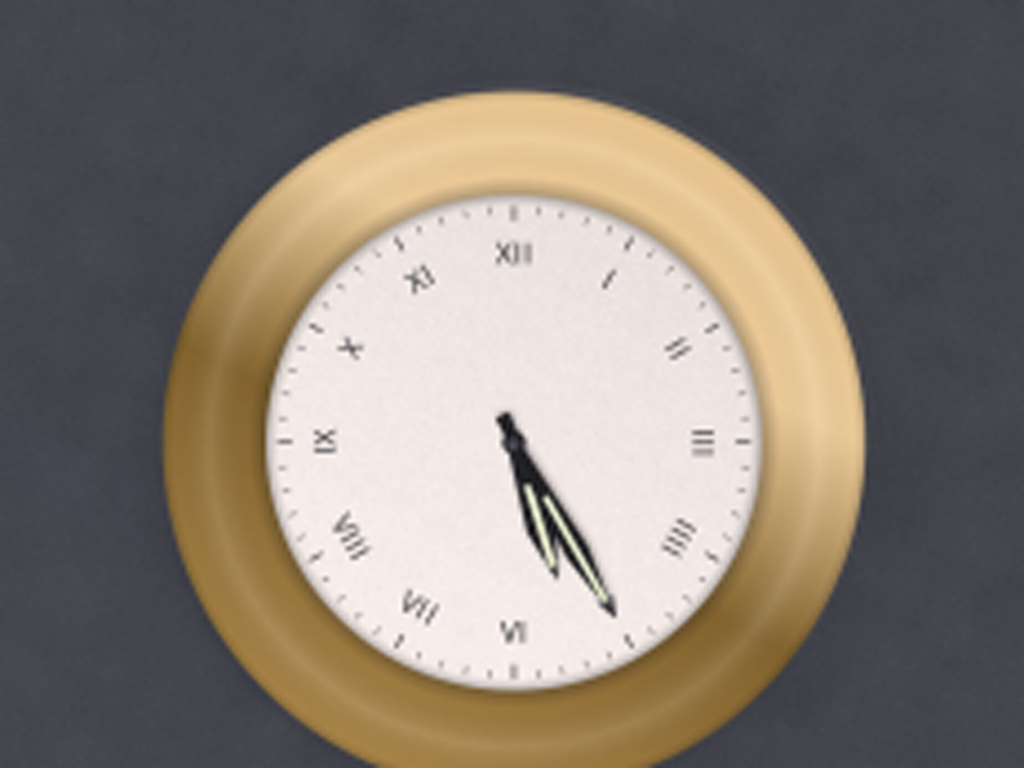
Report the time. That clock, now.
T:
5:25
